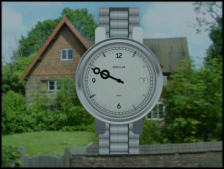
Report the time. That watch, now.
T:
9:49
